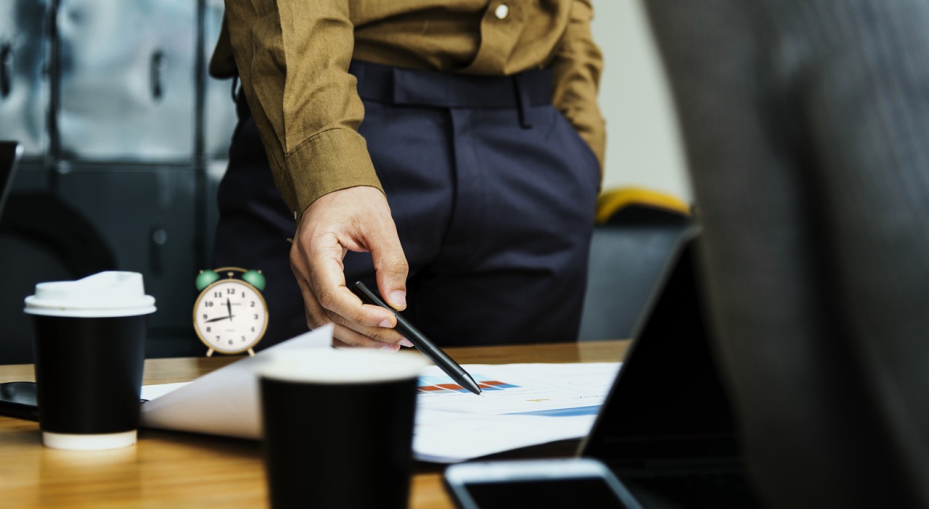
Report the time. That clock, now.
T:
11:43
